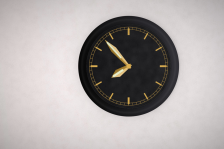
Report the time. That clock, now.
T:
7:53
